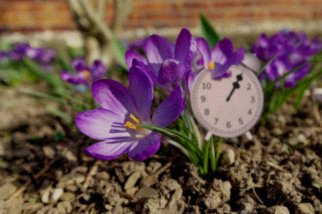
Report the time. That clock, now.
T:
1:05
